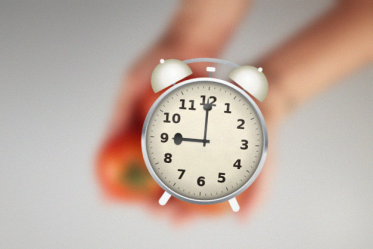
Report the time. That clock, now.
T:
9:00
